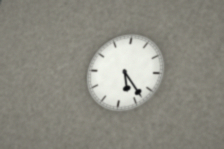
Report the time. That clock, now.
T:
5:23
